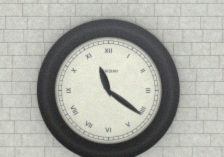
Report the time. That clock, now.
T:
11:21
